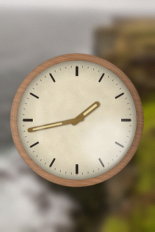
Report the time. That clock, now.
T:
1:43
